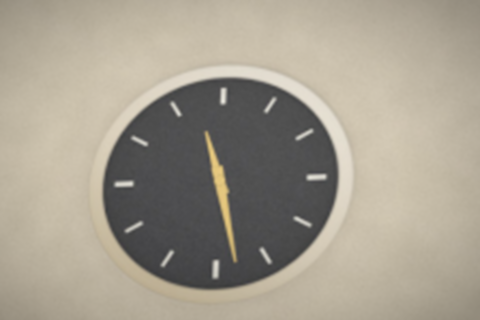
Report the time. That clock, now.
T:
11:28
